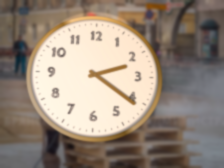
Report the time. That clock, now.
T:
2:21
